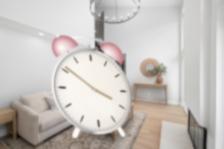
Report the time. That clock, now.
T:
3:51
